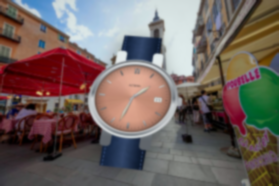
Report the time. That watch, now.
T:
1:33
